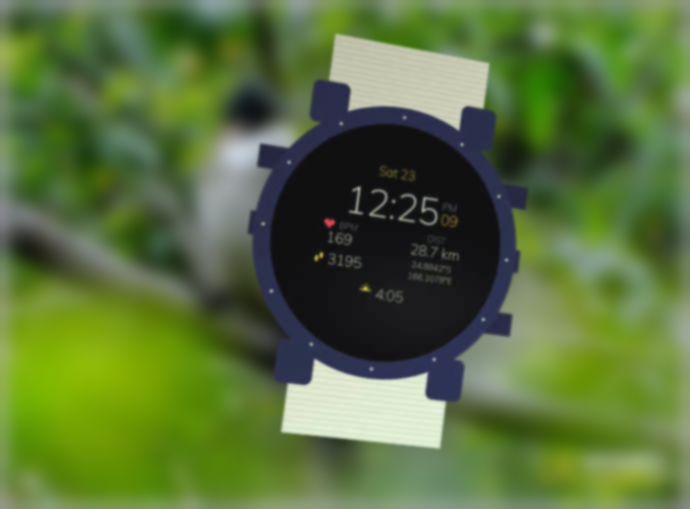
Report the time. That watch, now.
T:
12:25:09
